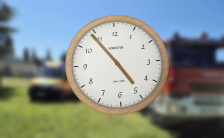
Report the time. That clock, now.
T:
4:54
